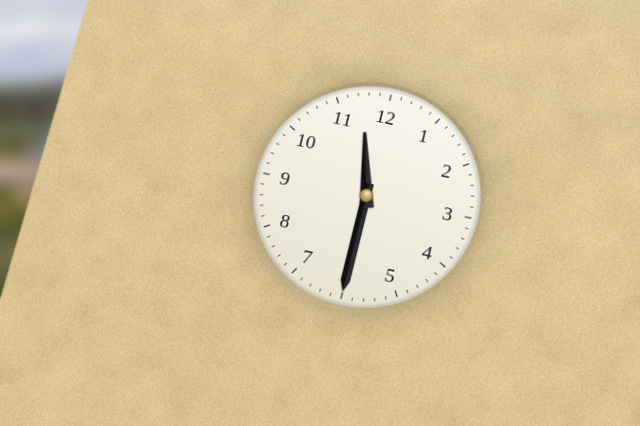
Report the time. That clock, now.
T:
11:30
